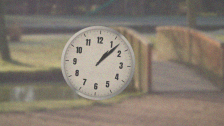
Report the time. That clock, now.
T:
1:07
